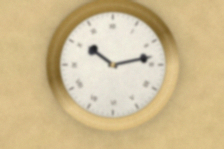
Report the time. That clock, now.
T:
10:13
